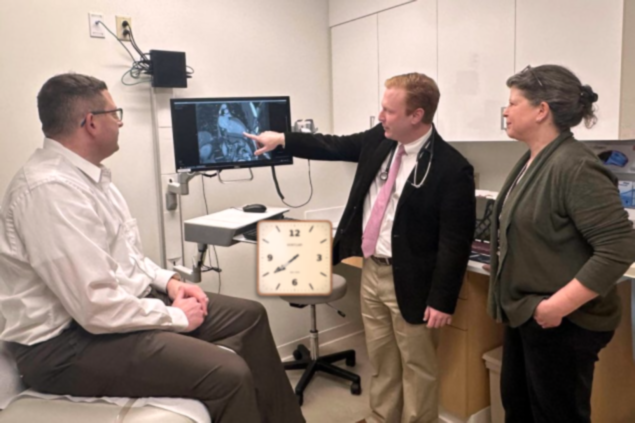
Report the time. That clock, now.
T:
7:39
